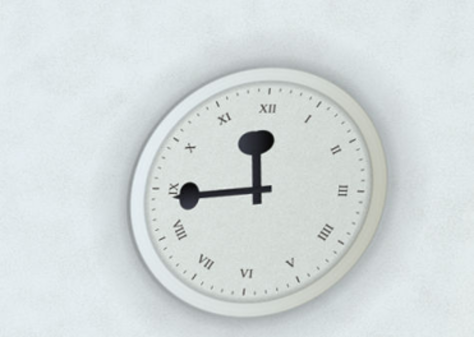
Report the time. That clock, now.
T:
11:44
